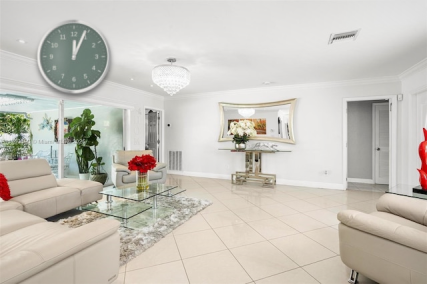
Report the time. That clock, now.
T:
12:04
